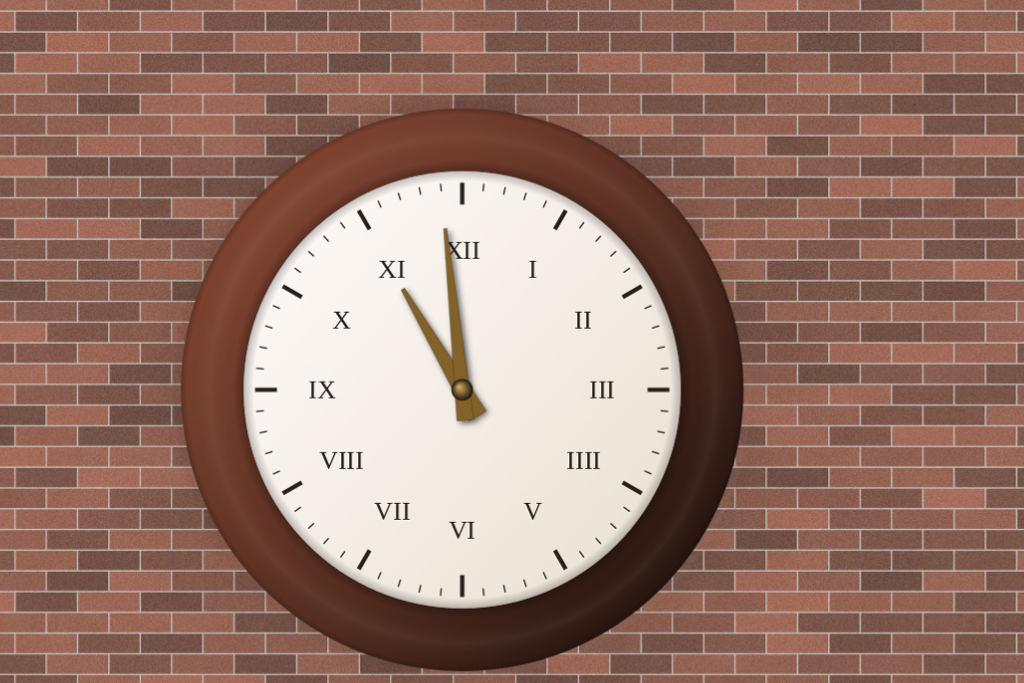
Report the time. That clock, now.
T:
10:59
